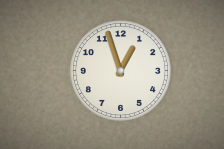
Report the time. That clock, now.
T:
12:57
